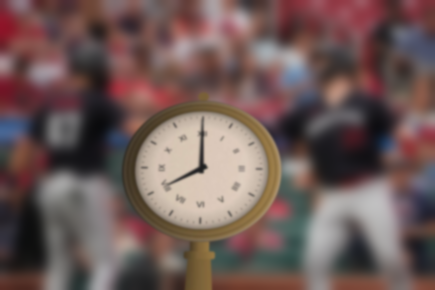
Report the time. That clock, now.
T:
8:00
